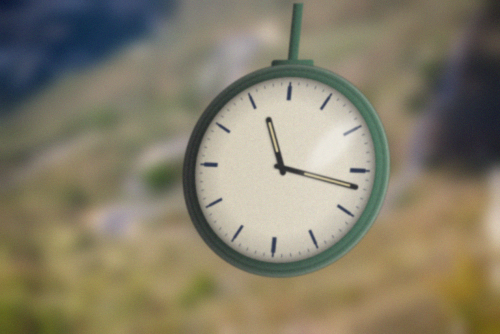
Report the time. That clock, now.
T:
11:17
